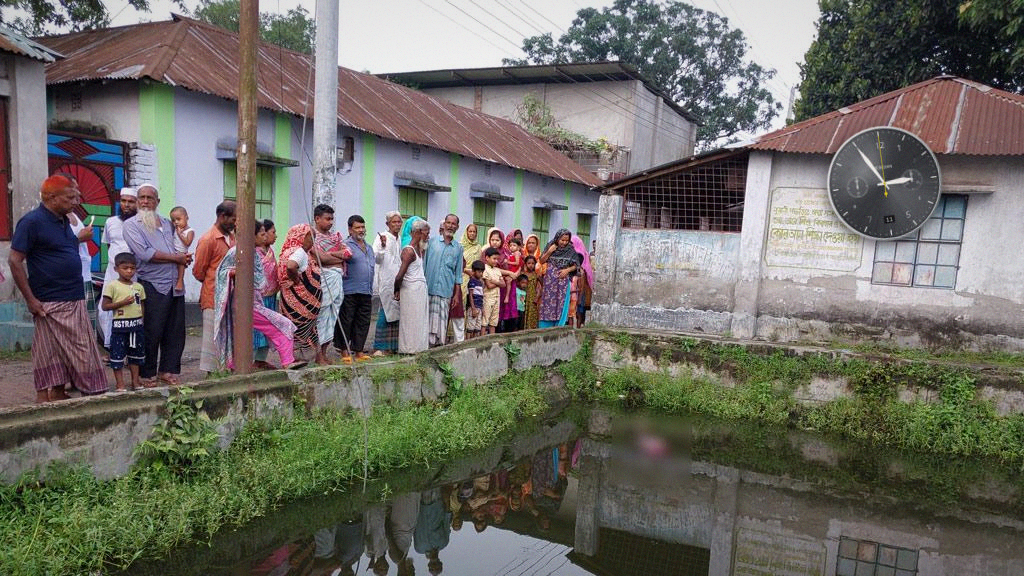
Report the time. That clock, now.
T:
2:55
